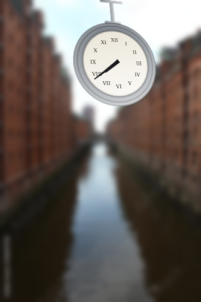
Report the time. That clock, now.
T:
7:39
